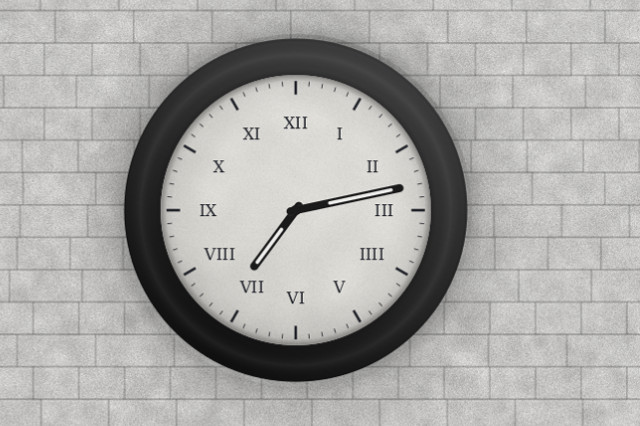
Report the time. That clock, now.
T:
7:13
